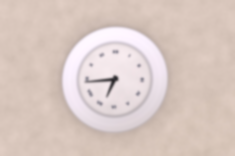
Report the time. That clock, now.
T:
6:44
